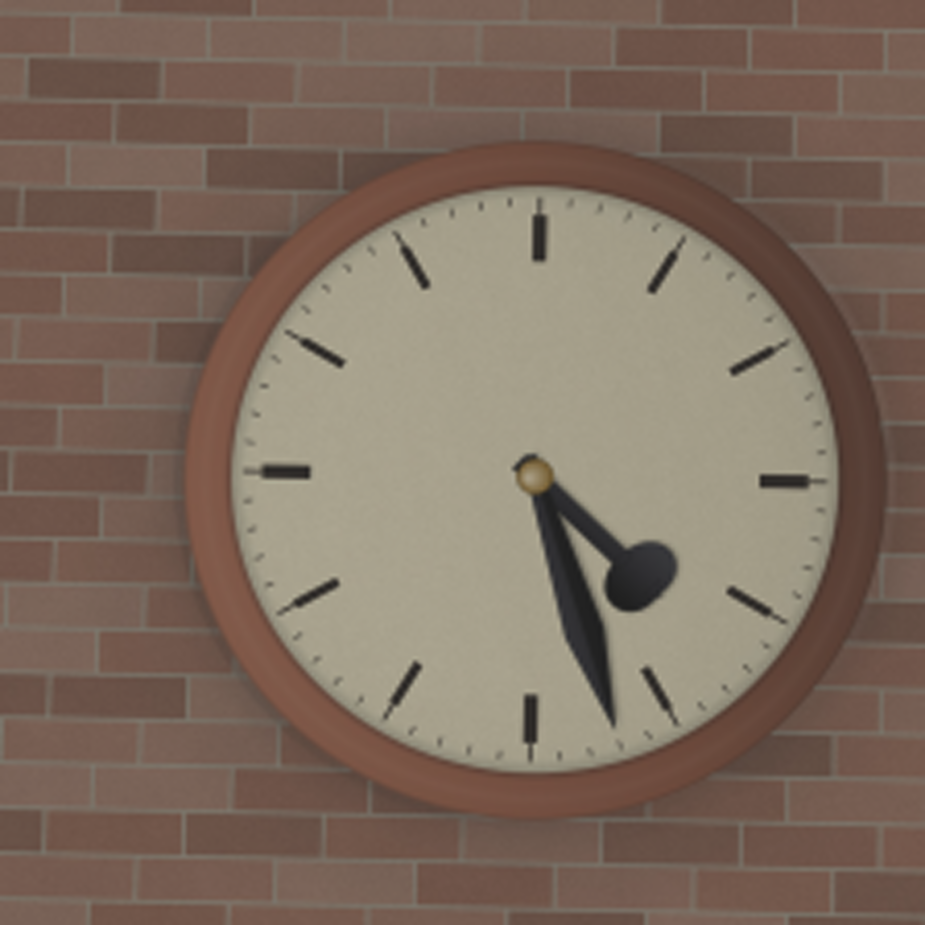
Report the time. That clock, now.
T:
4:27
